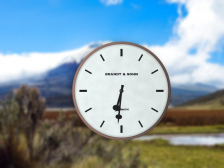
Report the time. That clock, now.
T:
6:31
